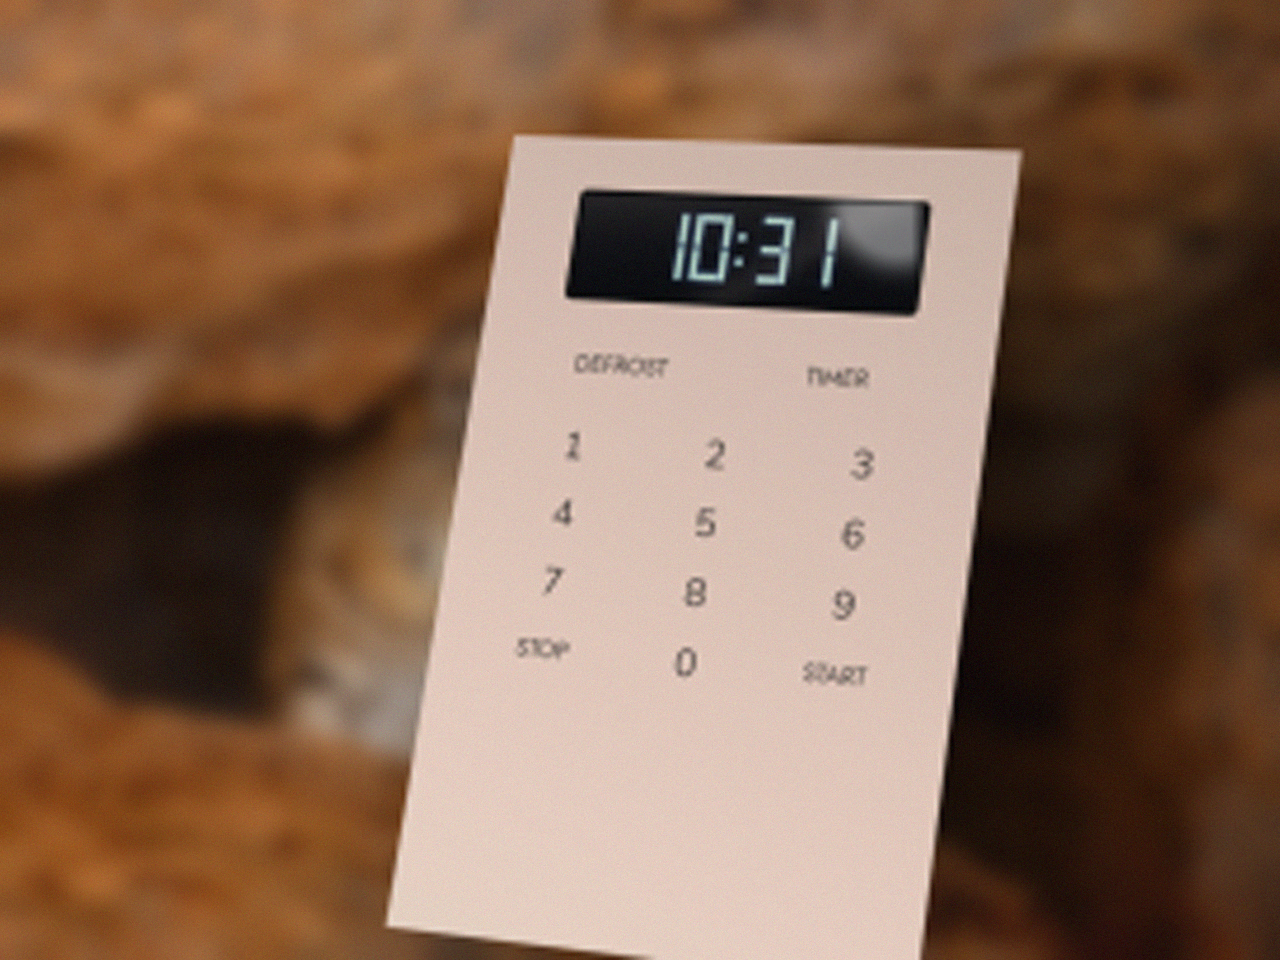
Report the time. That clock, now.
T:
10:31
